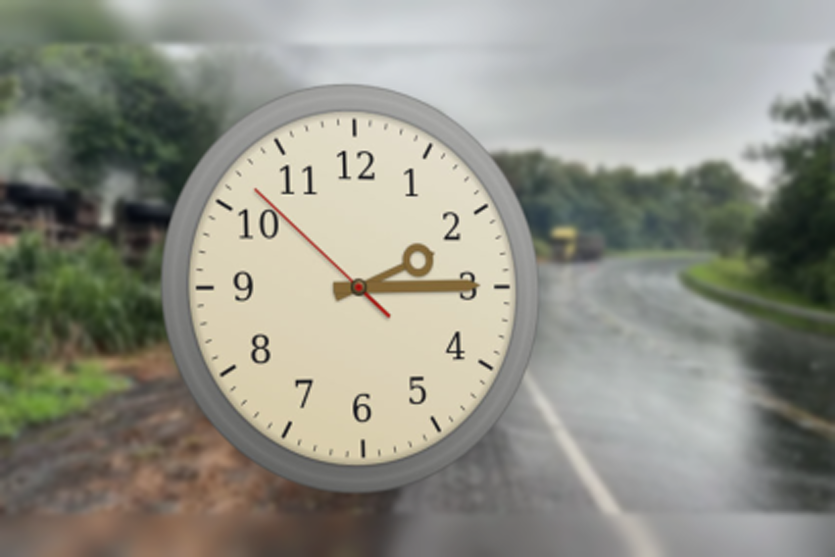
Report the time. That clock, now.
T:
2:14:52
